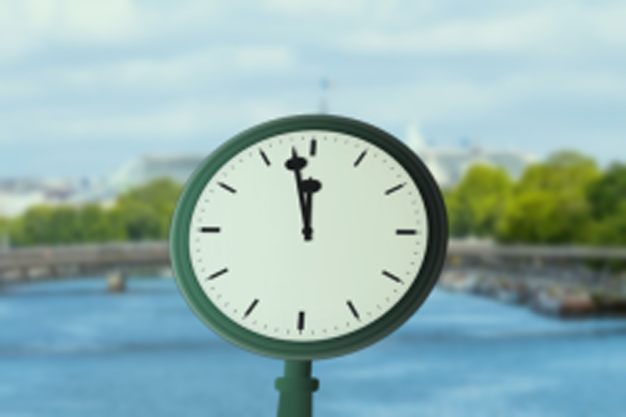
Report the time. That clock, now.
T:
11:58
